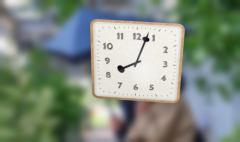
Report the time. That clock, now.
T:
8:03
